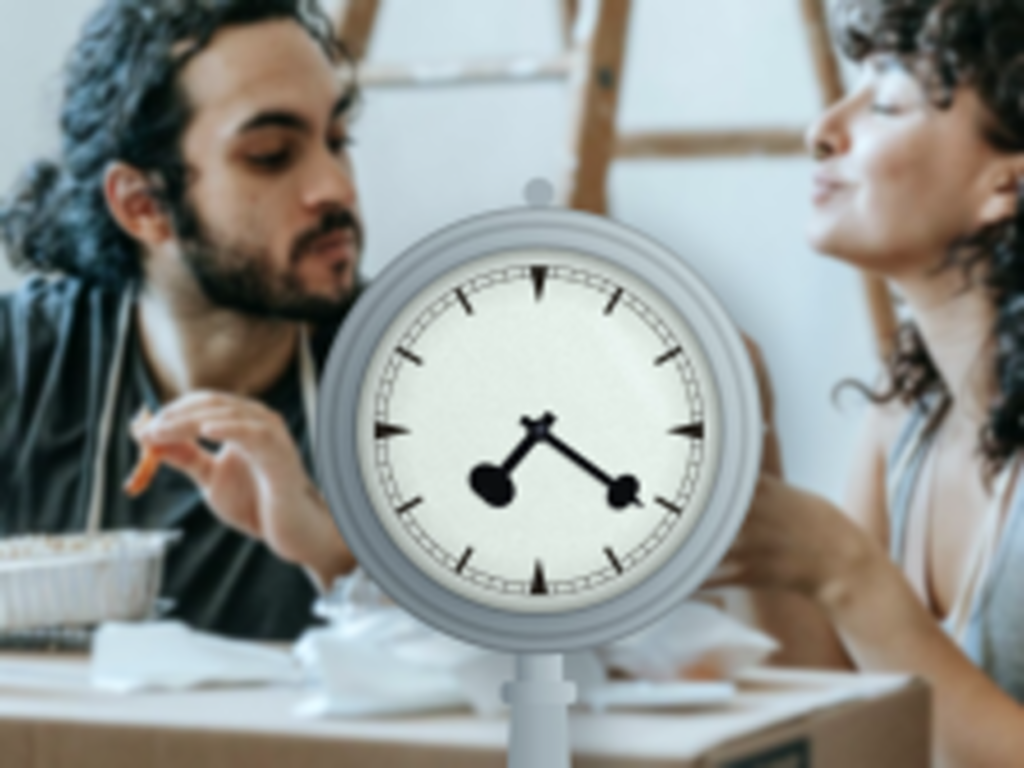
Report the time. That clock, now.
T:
7:21
